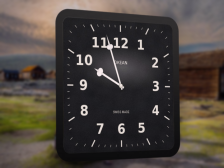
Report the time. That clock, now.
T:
9:57
